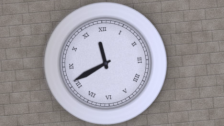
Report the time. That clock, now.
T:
11:41
